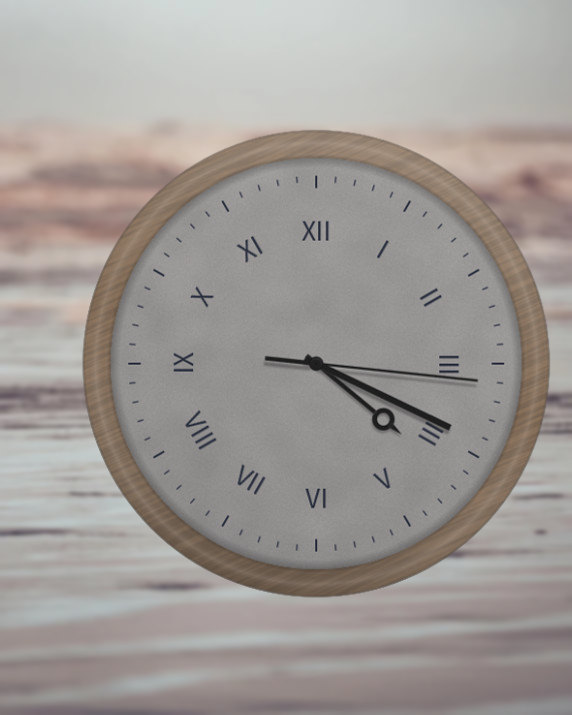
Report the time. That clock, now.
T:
4:19:16
